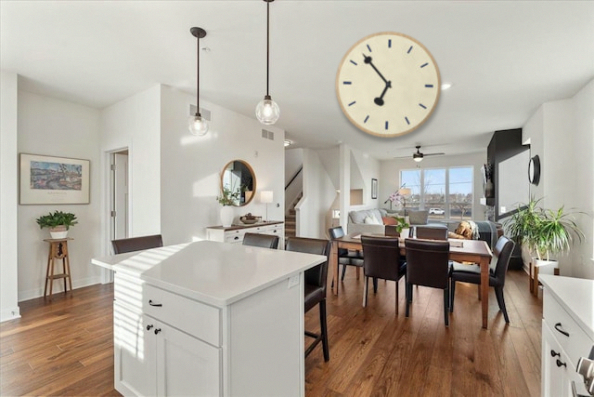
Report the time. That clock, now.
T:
6:53
